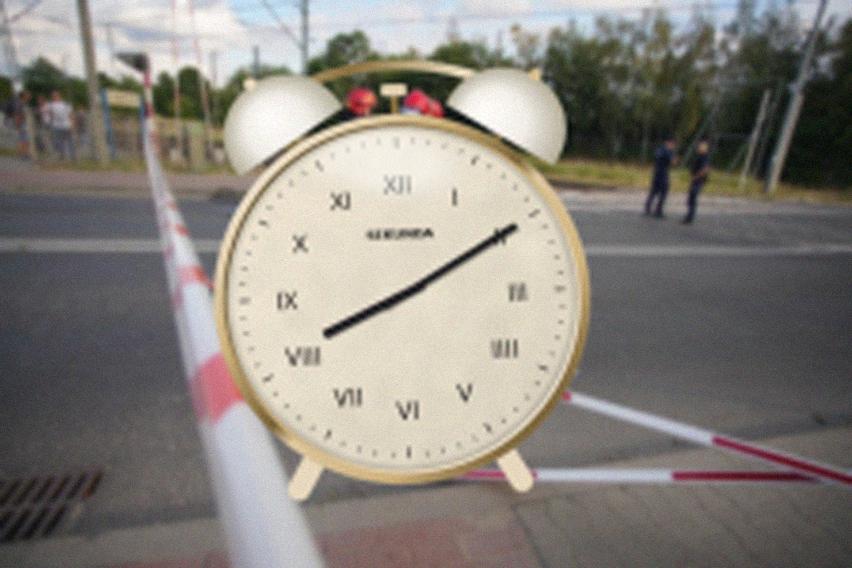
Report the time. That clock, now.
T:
8:10
